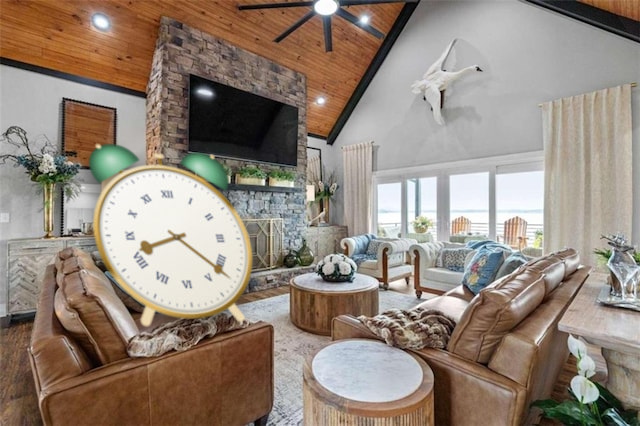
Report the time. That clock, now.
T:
8:22
